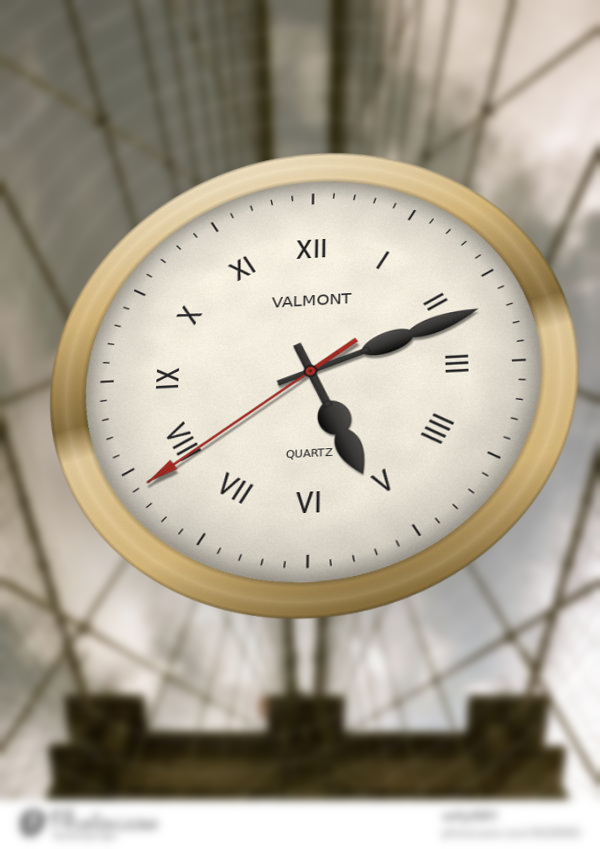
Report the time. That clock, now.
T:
5:11:39
